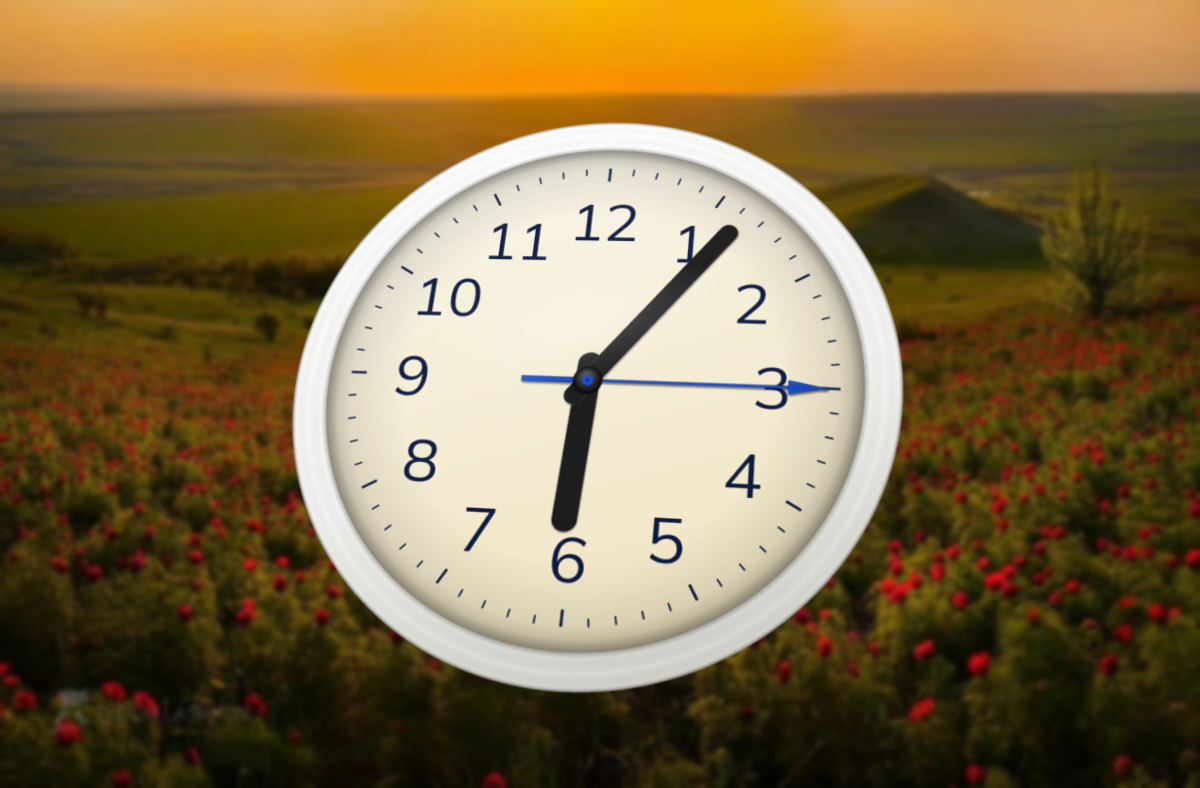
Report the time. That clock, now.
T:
6:06:15
